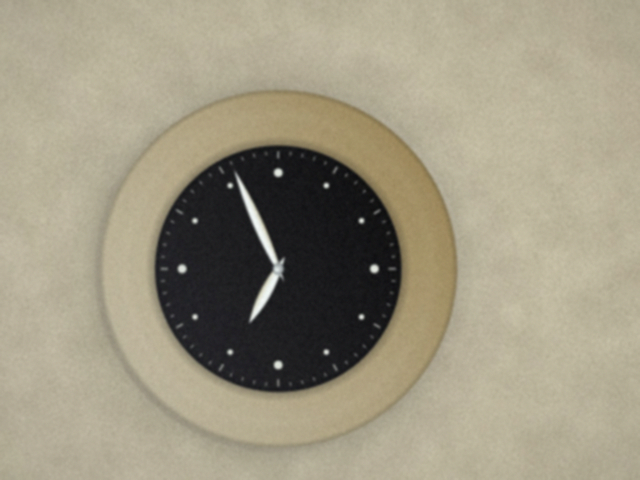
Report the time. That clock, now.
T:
6:56
